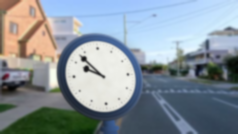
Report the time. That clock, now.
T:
9:53
